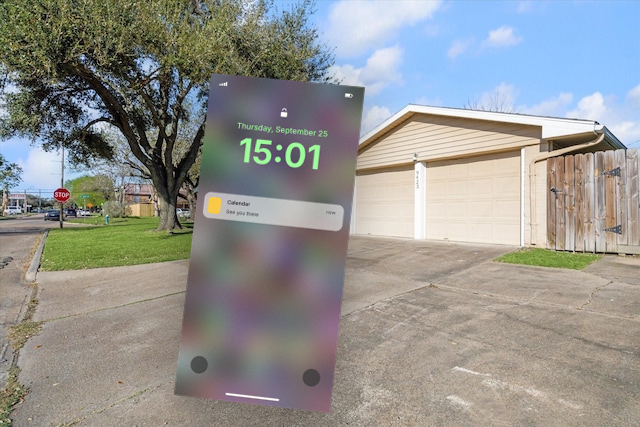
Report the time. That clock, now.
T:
15:01
